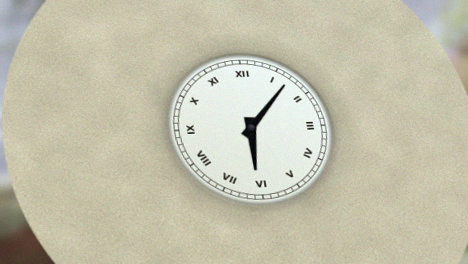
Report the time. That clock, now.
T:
6:07
